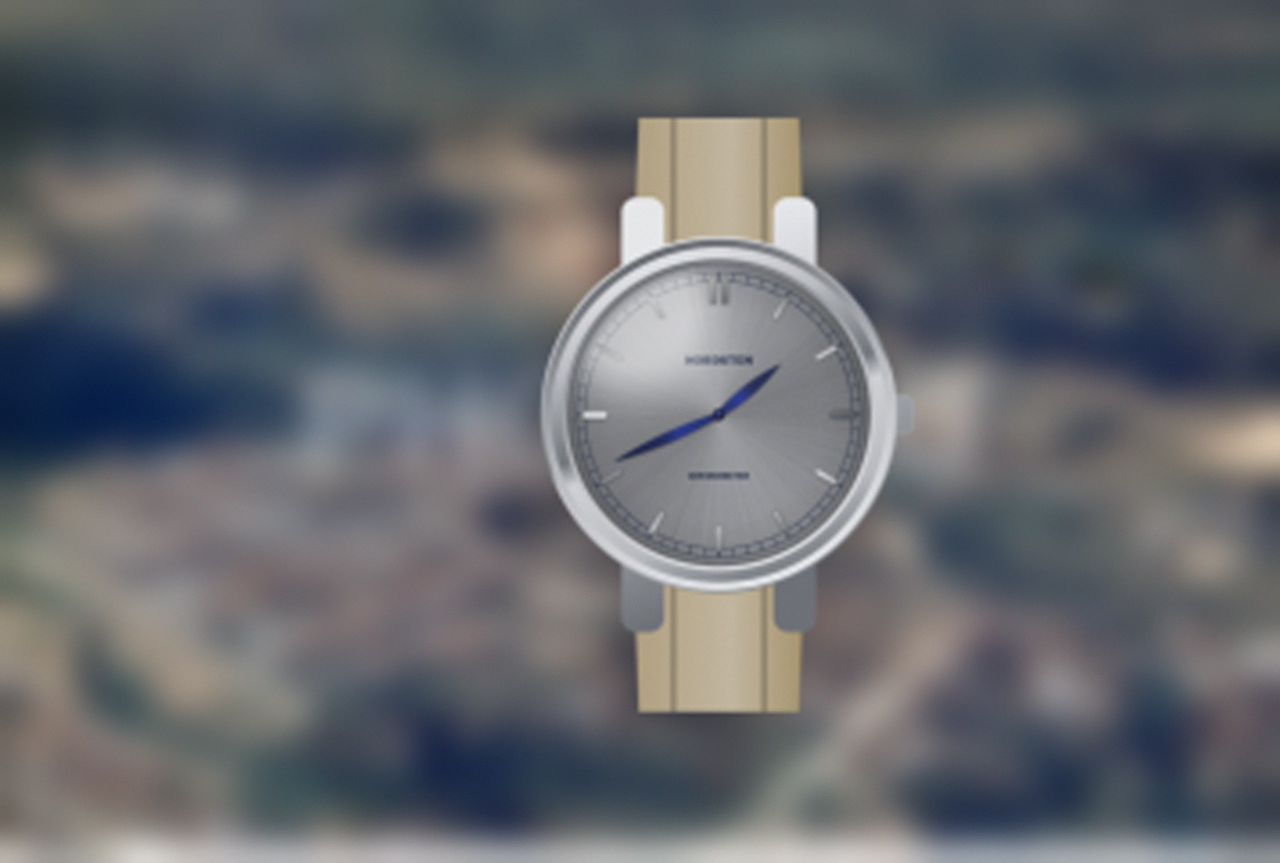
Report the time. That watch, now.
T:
1:41
